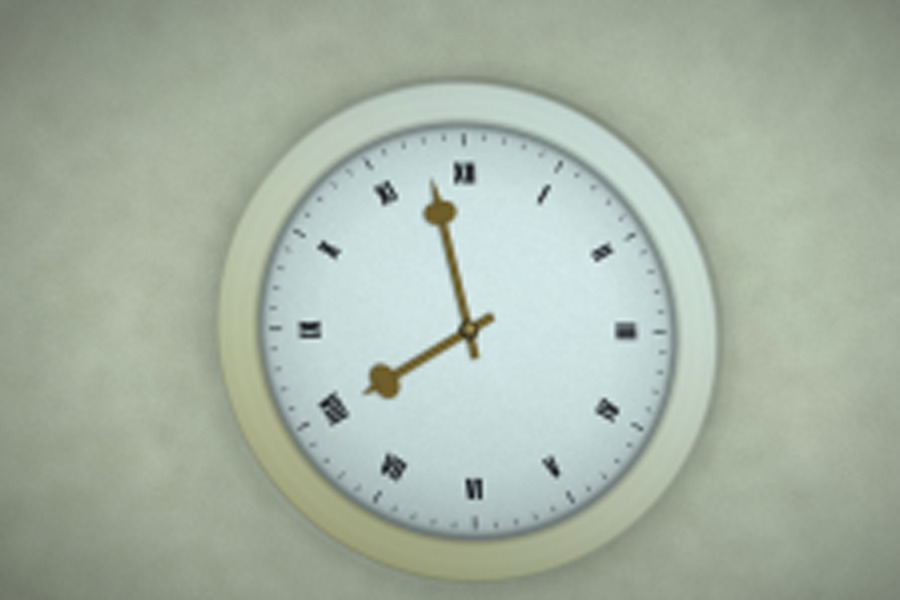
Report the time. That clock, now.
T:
7:58
